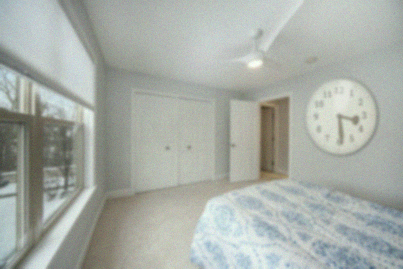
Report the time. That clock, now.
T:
3:29
